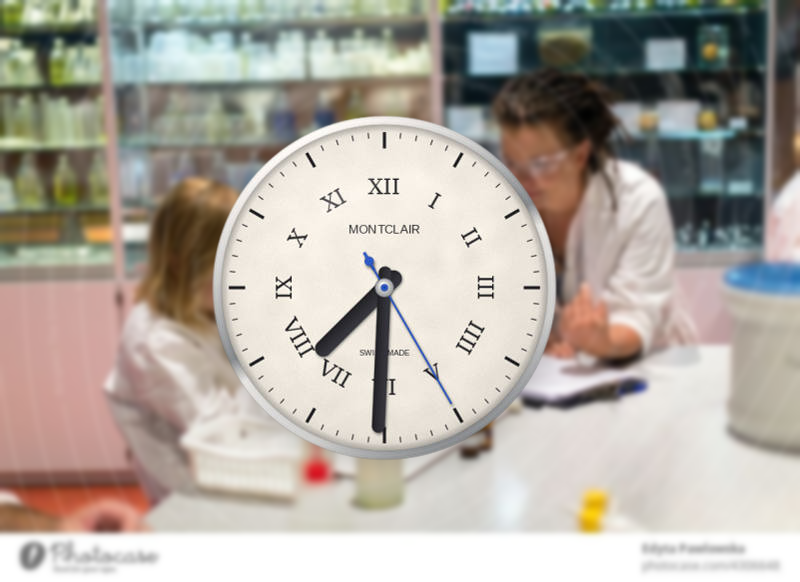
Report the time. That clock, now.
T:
7:30:25
